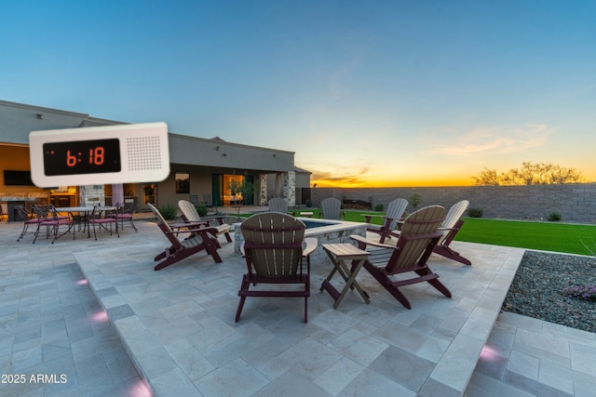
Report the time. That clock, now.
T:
6:18
